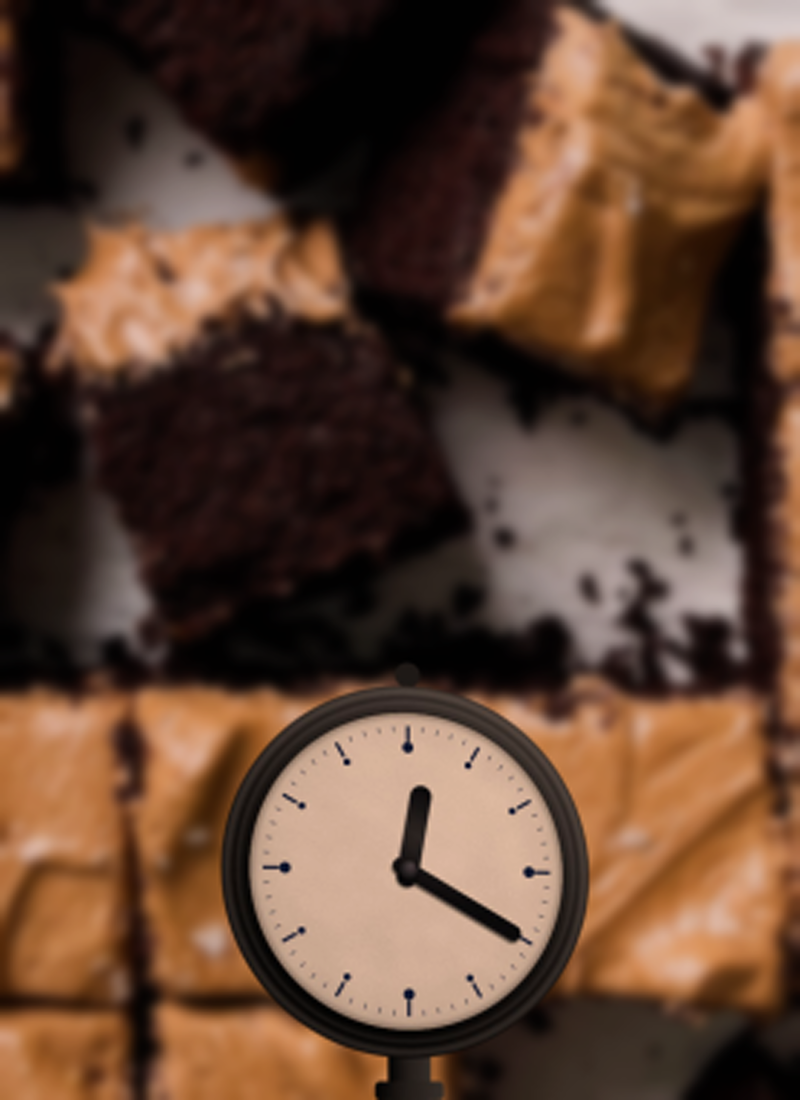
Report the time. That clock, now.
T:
12:20
